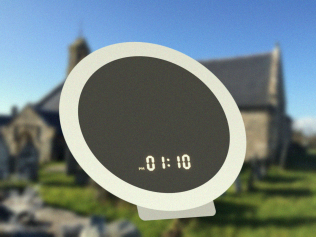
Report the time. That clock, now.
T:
1:10
